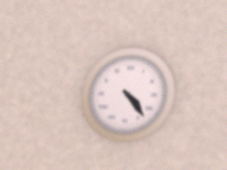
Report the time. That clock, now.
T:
4:23
